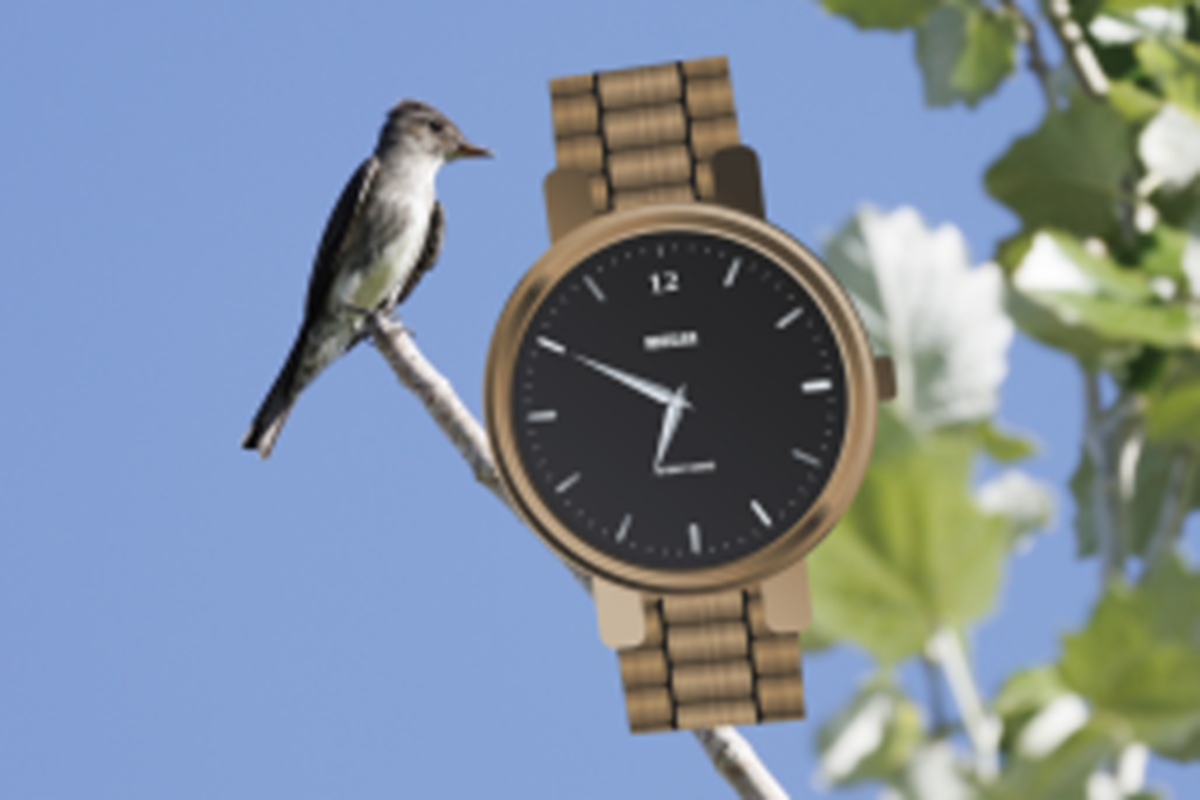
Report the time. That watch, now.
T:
6:50
